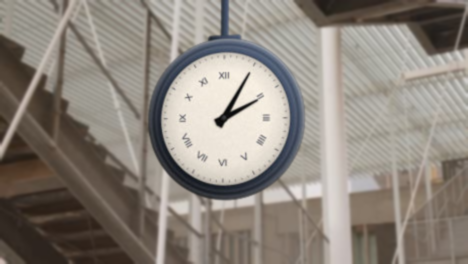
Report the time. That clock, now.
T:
2:05
